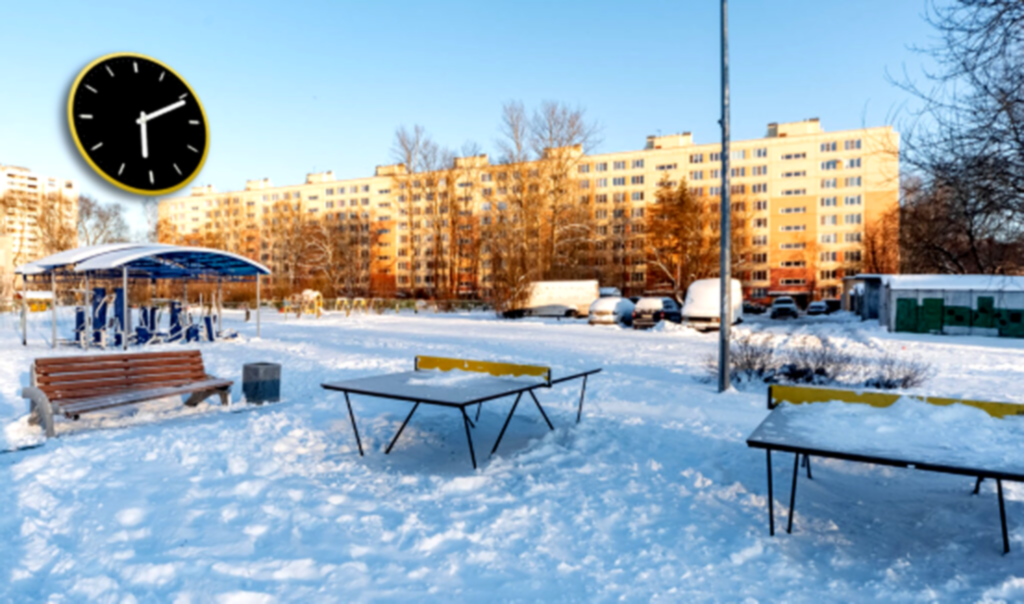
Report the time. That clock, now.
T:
6:11
